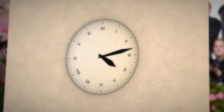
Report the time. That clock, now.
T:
4:13
